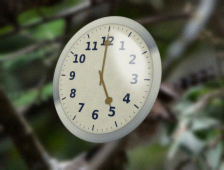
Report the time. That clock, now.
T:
5:00
